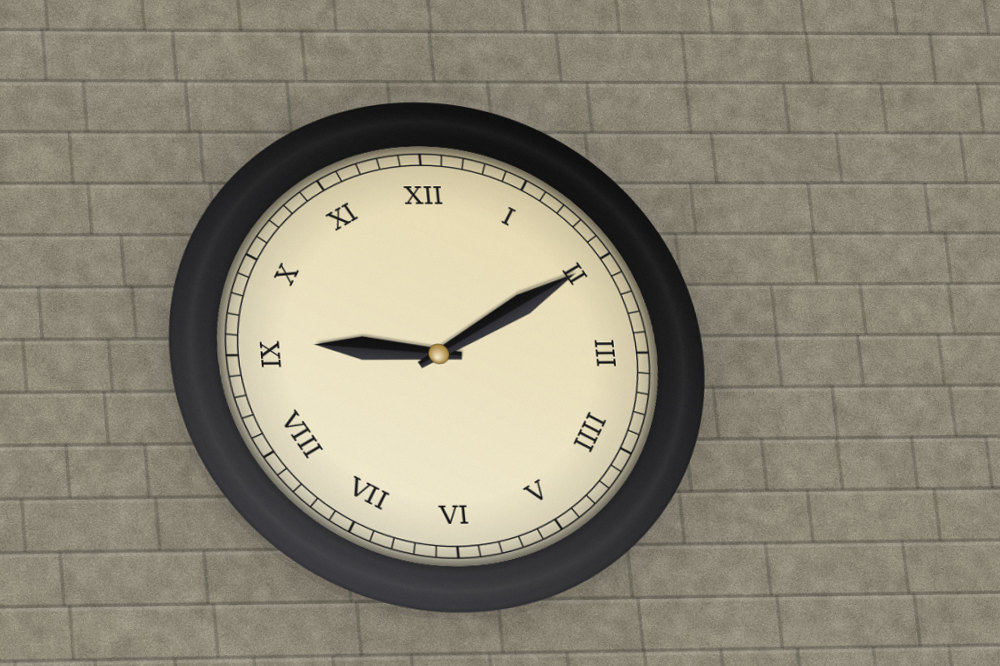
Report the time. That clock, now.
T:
9:10
